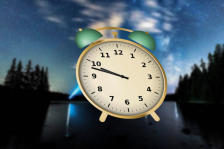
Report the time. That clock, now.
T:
9:48
